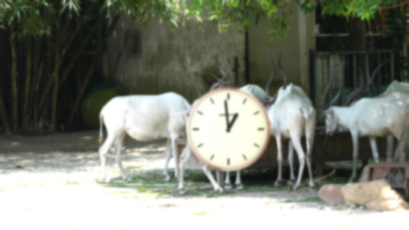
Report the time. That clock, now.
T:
12:59
